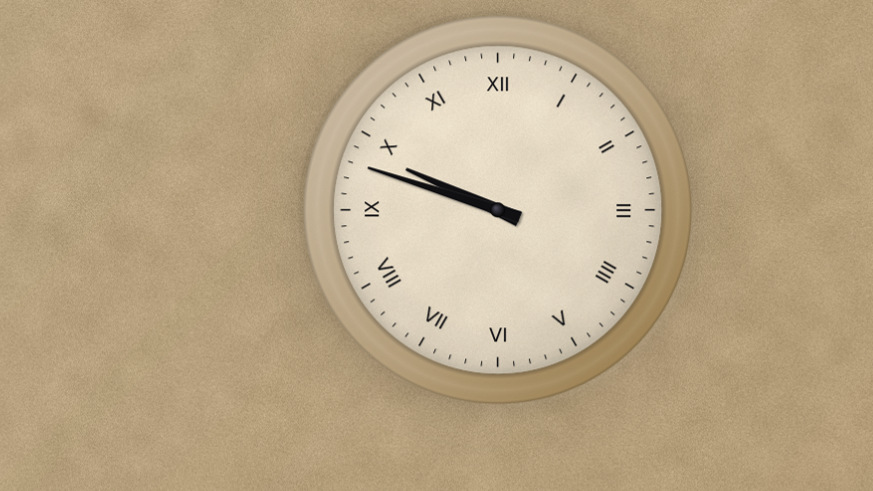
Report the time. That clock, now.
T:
9:48
